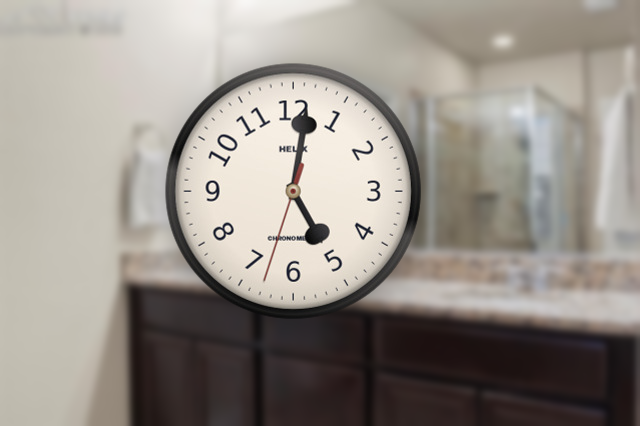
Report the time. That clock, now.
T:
5:01:33
